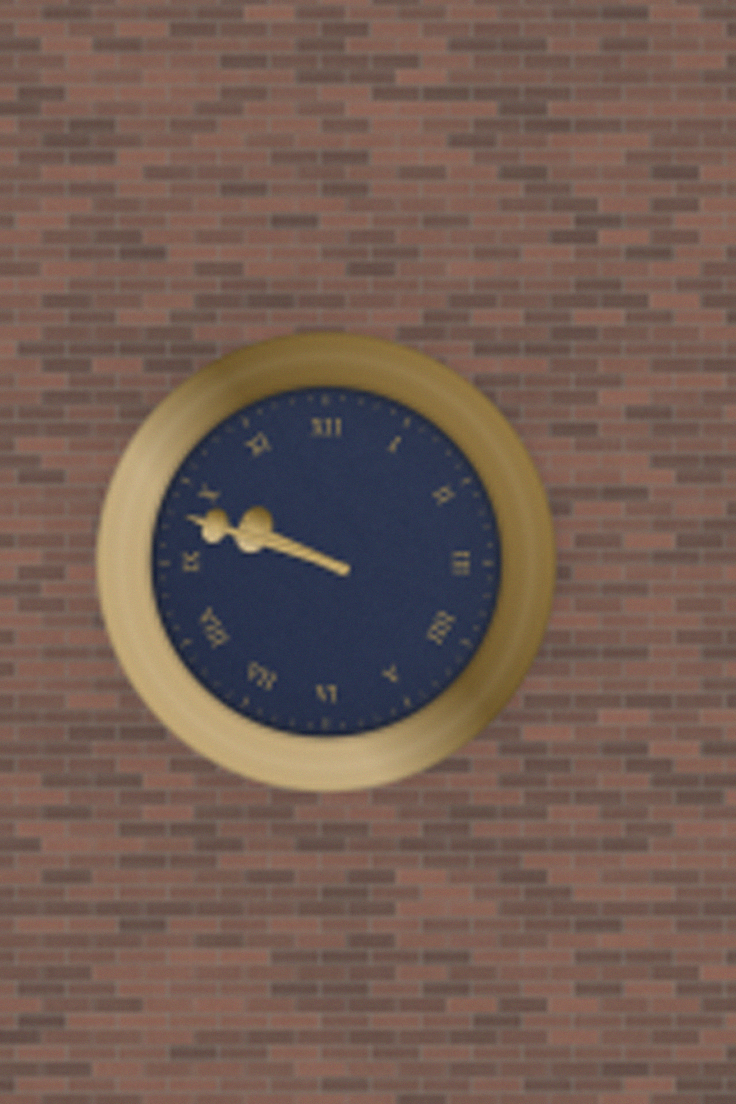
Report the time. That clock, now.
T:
9:48
